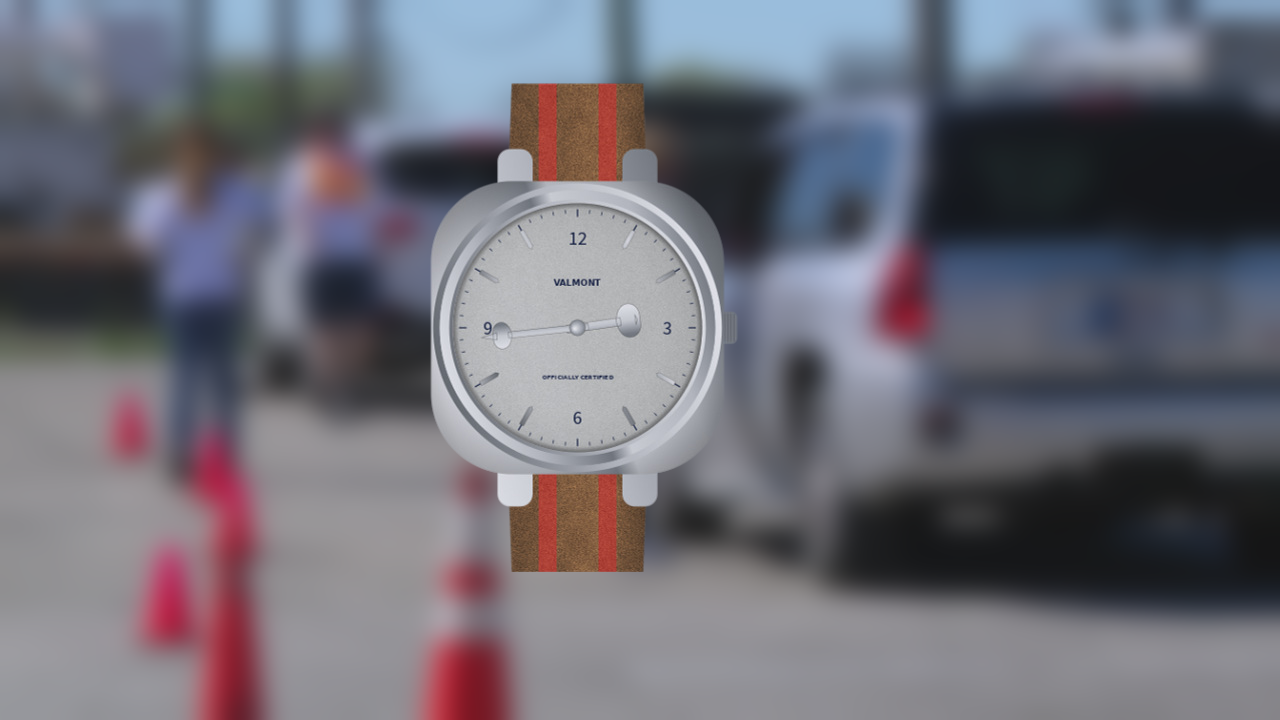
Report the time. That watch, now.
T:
2:44
